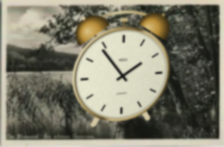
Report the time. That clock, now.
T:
1:54
